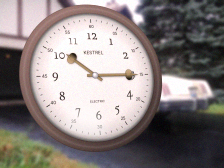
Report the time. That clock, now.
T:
10:15
